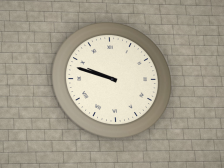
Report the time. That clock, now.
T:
9:48
